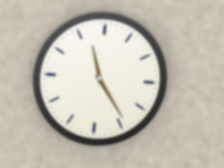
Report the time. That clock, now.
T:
11:24
